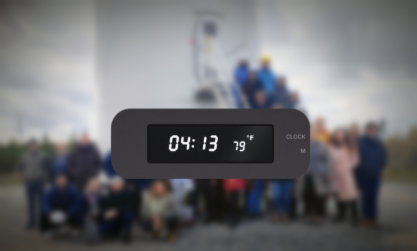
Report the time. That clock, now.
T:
4:13
